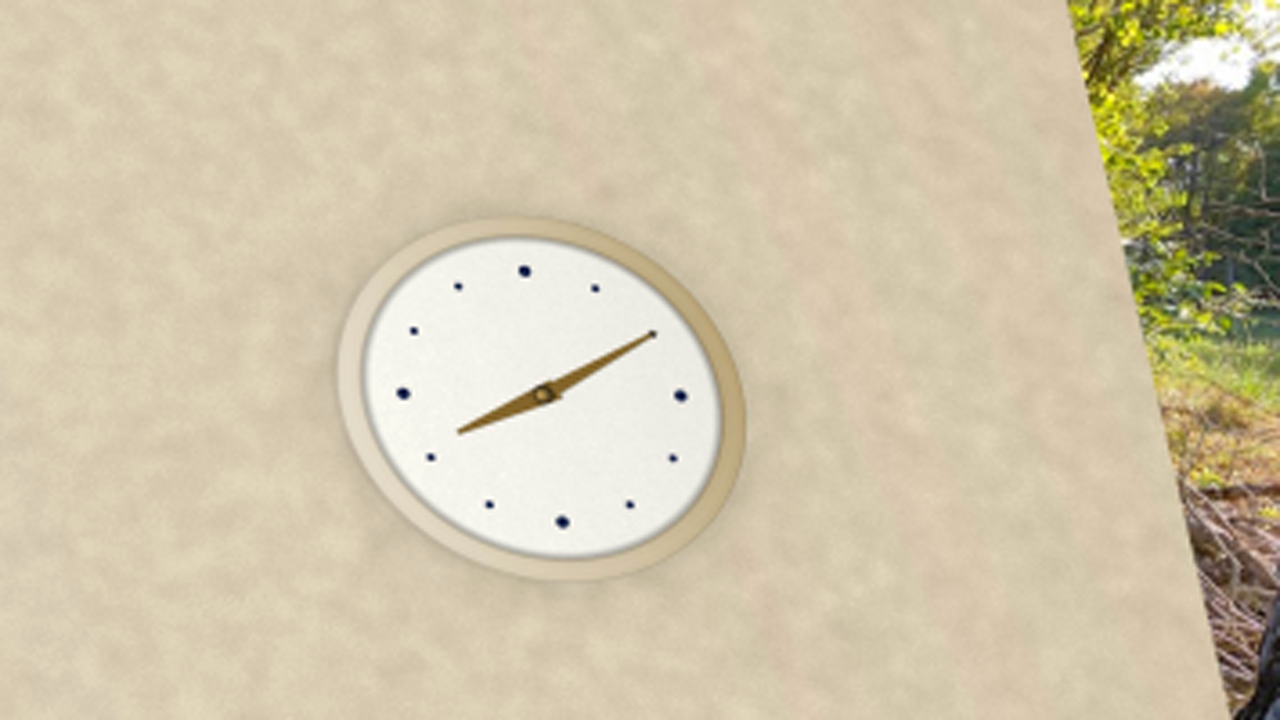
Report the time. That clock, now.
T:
8:10
